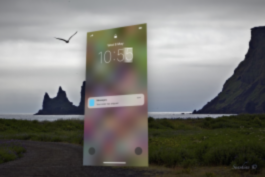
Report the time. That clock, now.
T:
10:55
